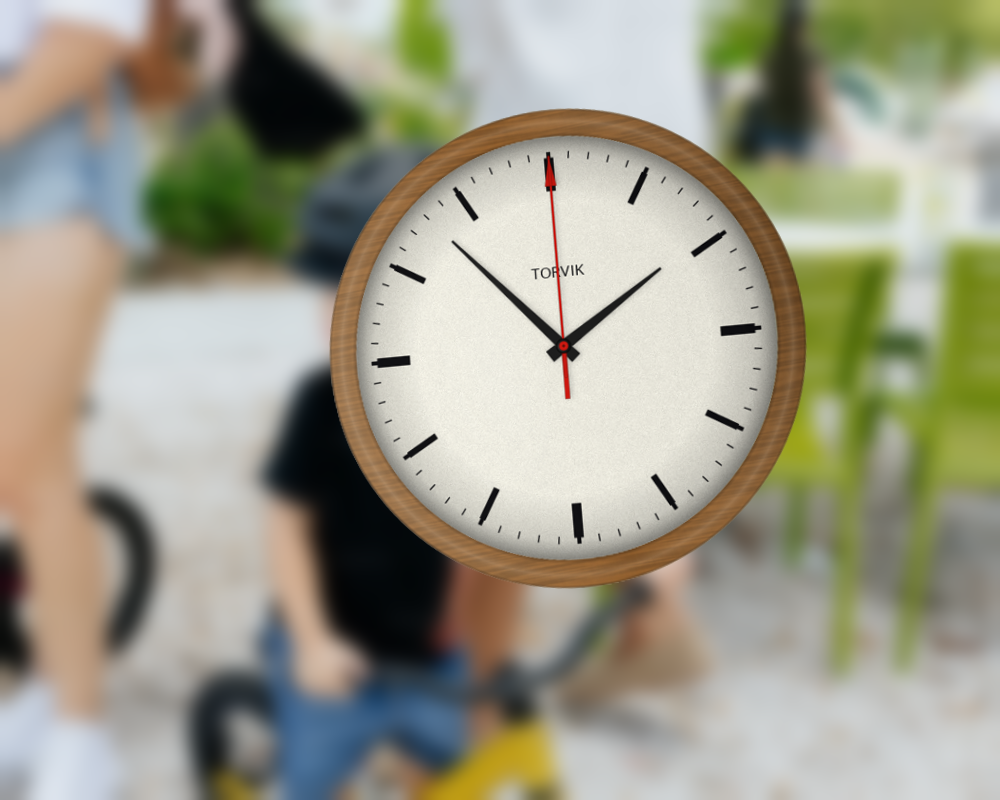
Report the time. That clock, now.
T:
1:53:00
